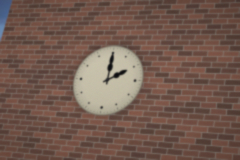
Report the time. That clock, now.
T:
2:00
